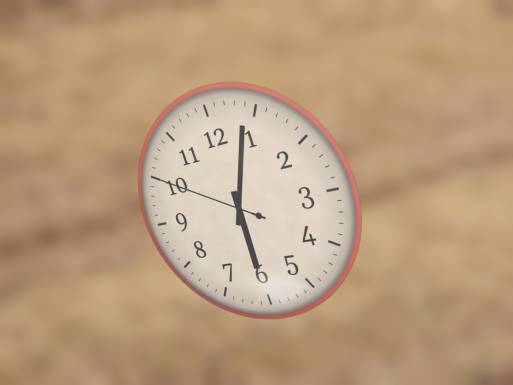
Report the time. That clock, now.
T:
6:03:50
